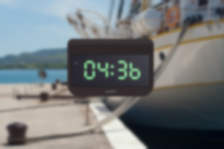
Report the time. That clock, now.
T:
4:36
